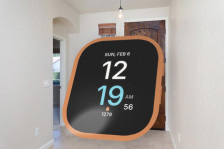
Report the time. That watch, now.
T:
12:19
